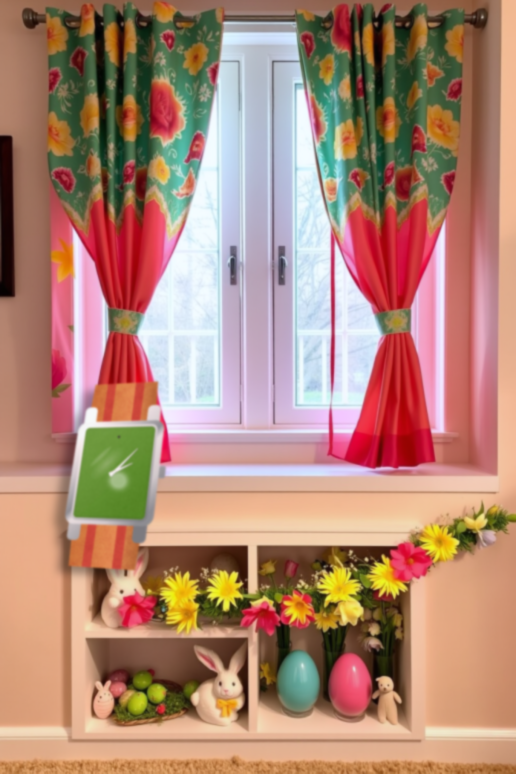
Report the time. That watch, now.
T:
2:07
